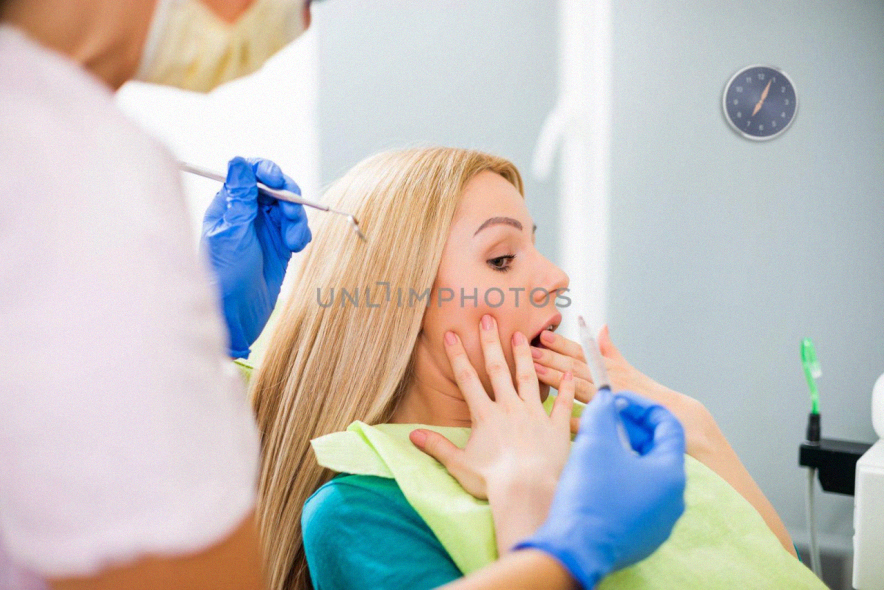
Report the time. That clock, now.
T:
7:04
